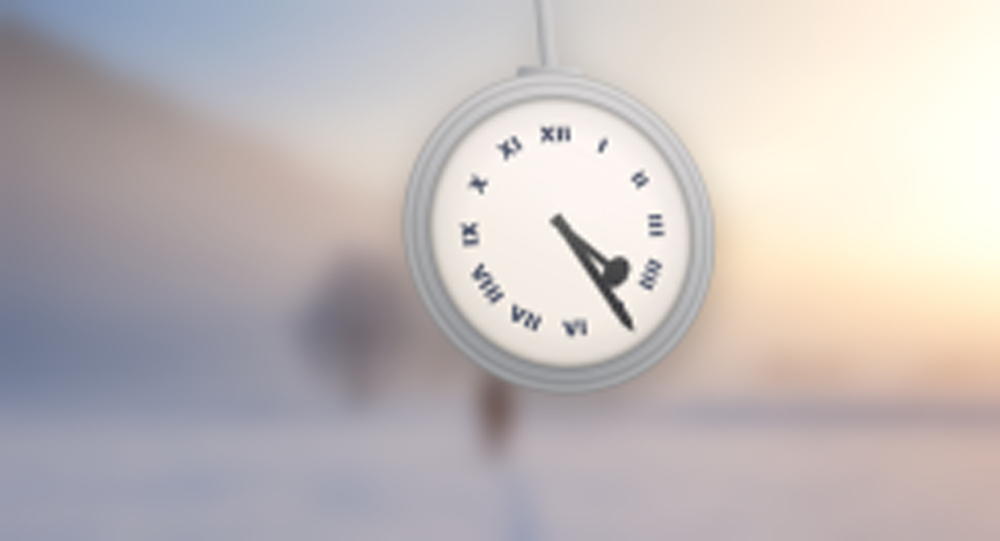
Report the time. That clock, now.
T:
4:25
